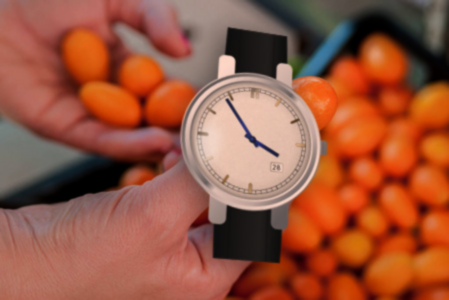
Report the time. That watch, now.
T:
3:54
